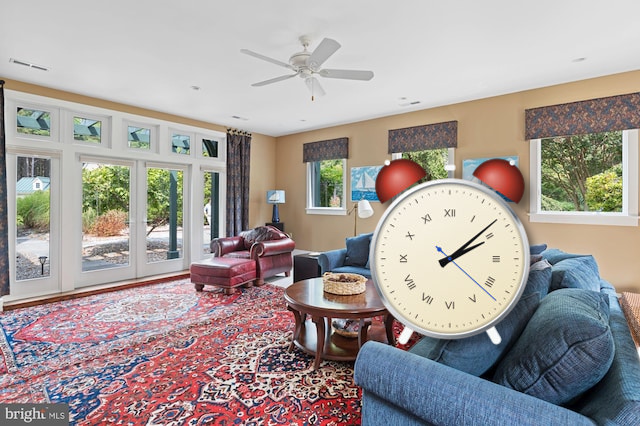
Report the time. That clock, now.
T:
2:08:22
